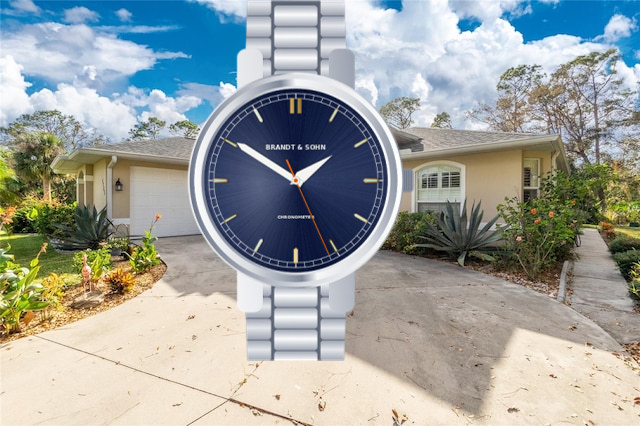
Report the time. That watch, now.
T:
1:50:26
